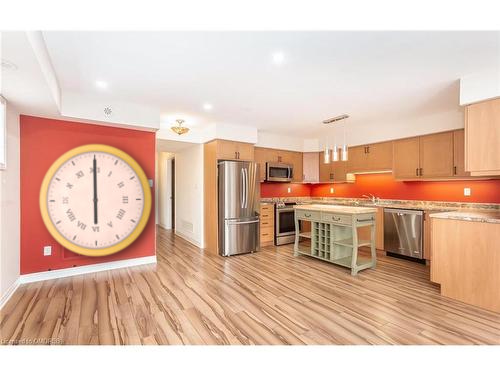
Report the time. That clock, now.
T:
6:00
